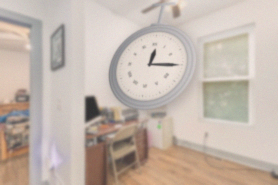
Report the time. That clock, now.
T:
12:15
